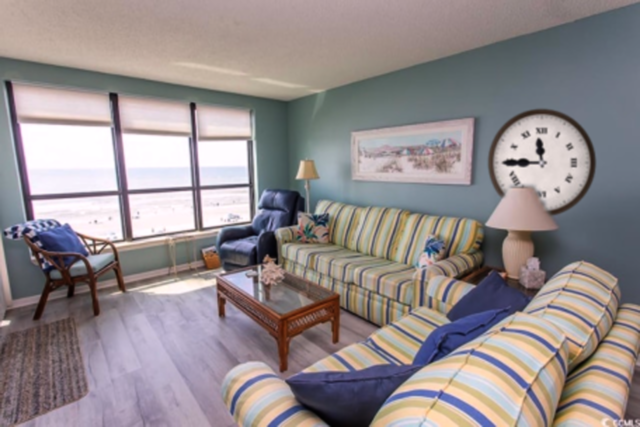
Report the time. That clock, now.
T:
11:45
